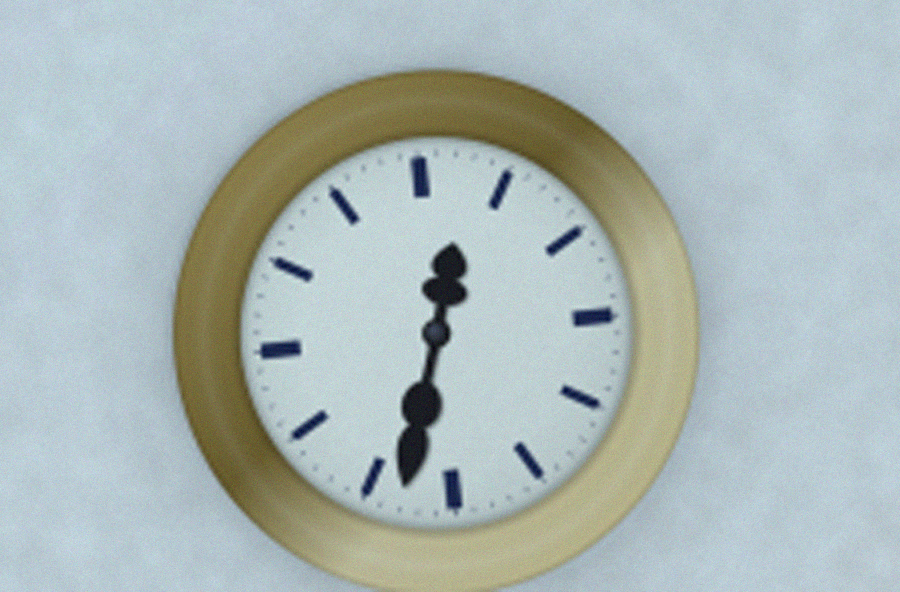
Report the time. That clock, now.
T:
12:33
